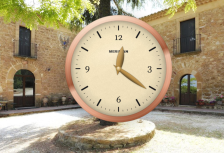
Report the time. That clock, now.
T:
12:21
